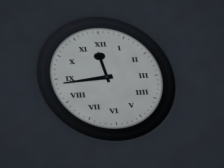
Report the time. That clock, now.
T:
11:44
